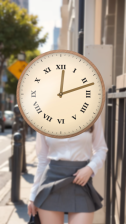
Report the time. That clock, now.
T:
12:12
